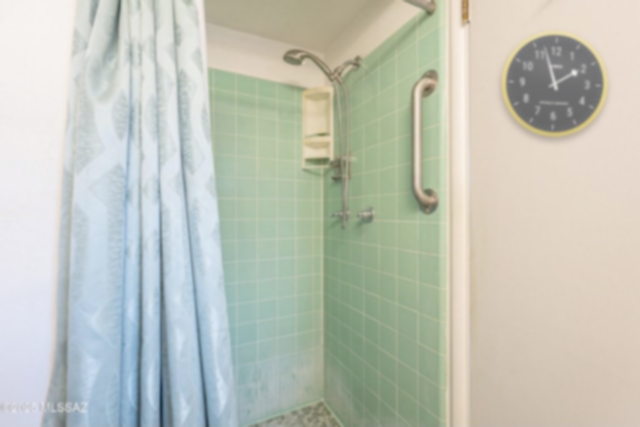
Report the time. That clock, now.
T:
1:57
